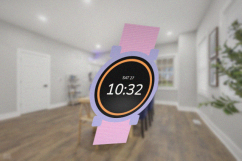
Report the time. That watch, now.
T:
10:32
